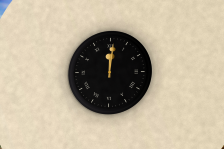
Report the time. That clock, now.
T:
12:01
